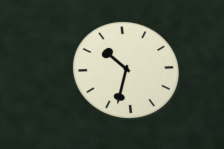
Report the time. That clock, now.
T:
10:33
